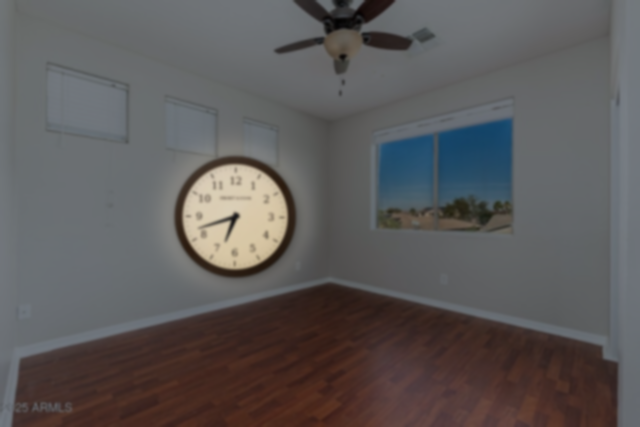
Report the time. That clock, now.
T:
6:42
